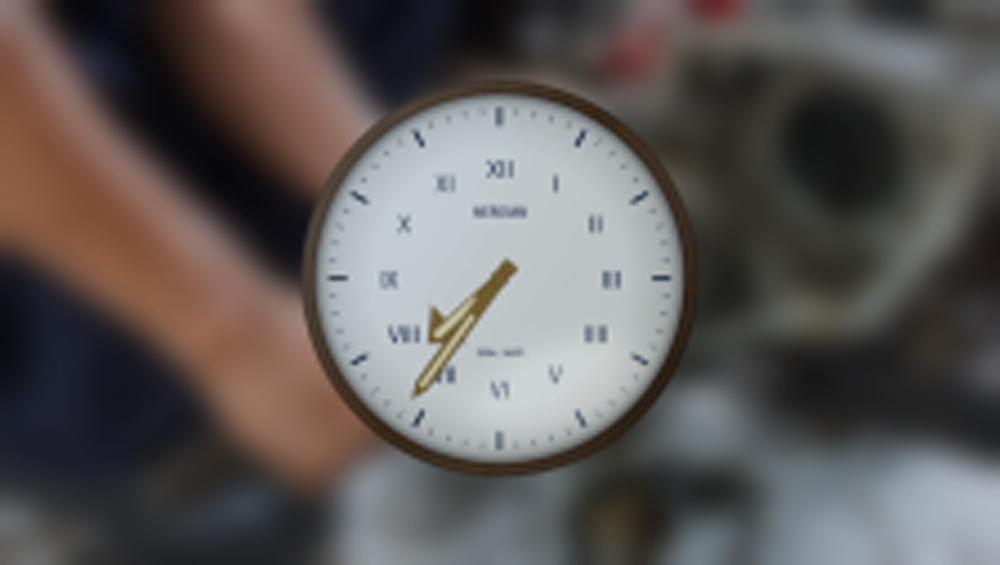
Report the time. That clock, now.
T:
7:36
